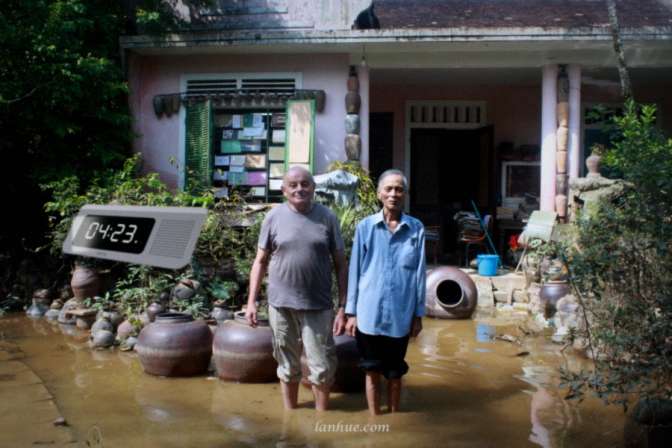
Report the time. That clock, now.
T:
4:23
